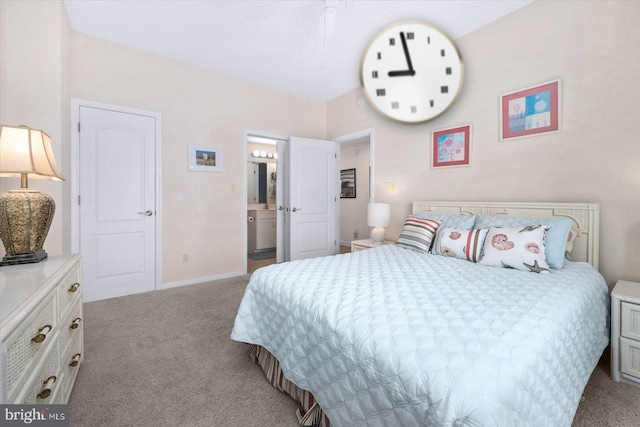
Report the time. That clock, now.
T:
8:58
